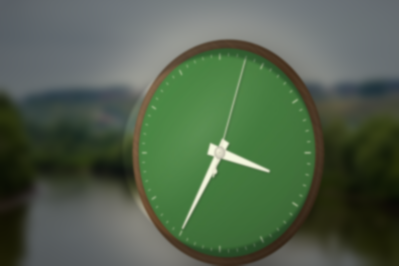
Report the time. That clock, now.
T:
3:35:03
